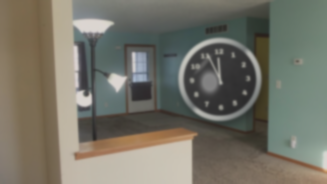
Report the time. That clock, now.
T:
11:56
